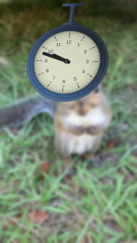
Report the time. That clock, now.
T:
9:48
